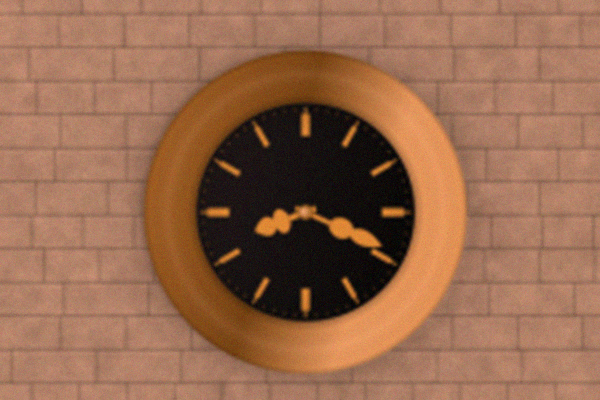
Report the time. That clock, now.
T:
8:19
